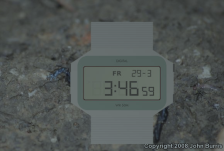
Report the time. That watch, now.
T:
3:46:59
